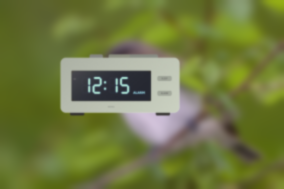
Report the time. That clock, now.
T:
12:15
